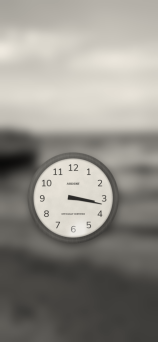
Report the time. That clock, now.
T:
3:17
